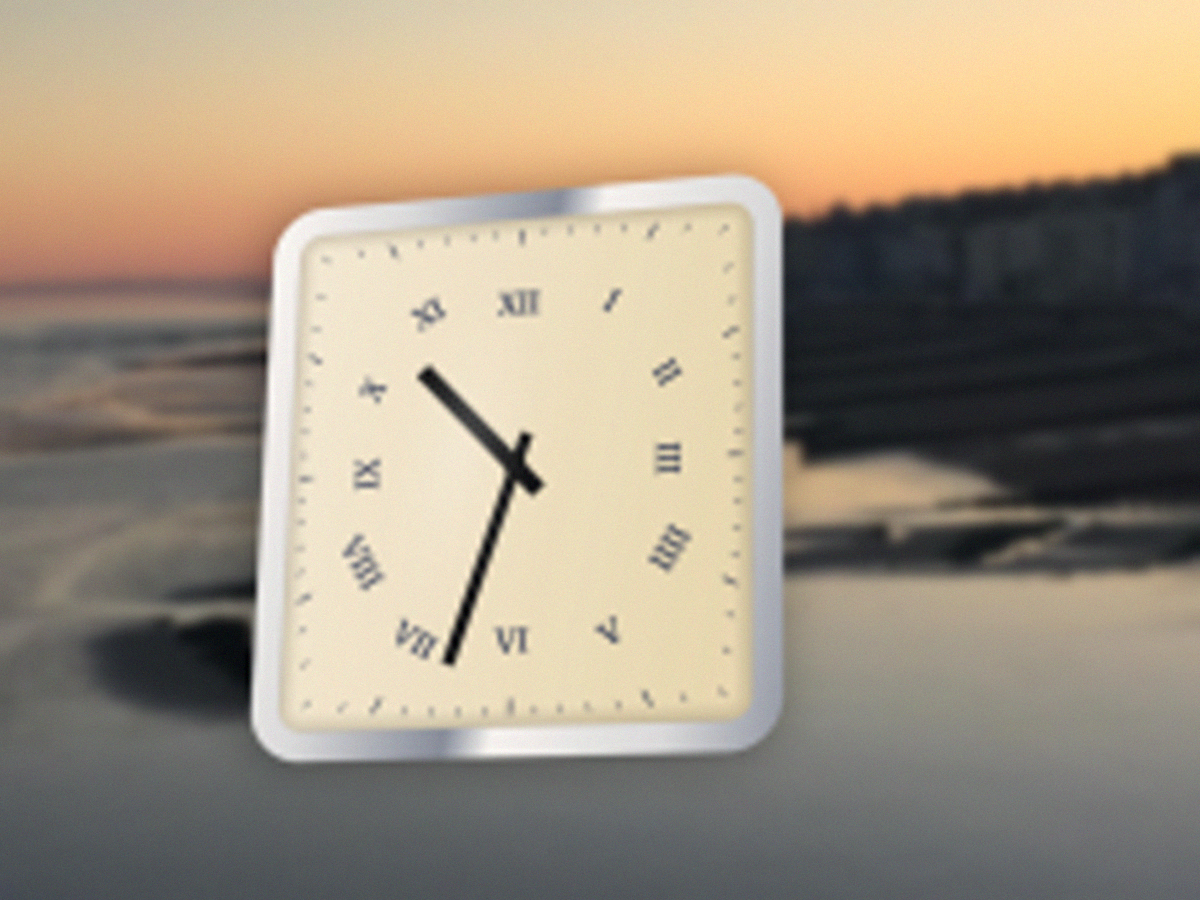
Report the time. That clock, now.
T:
10:33
